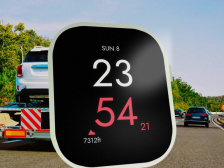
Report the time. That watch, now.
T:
23:54:21
